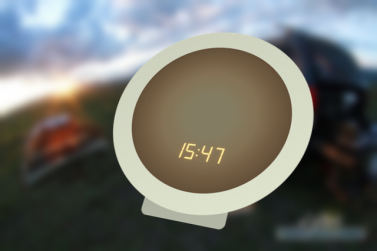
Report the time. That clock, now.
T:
15:47
